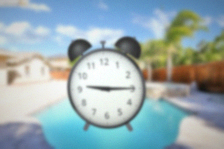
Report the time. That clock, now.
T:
9:15
